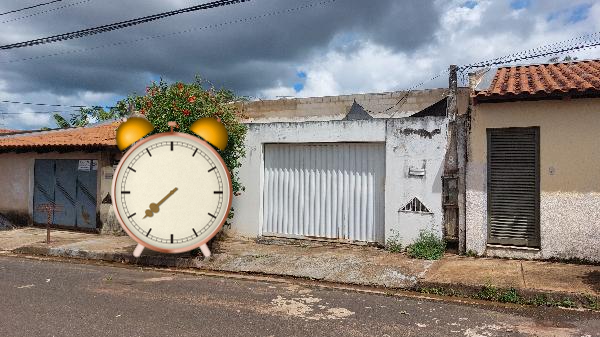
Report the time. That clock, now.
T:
7:38
